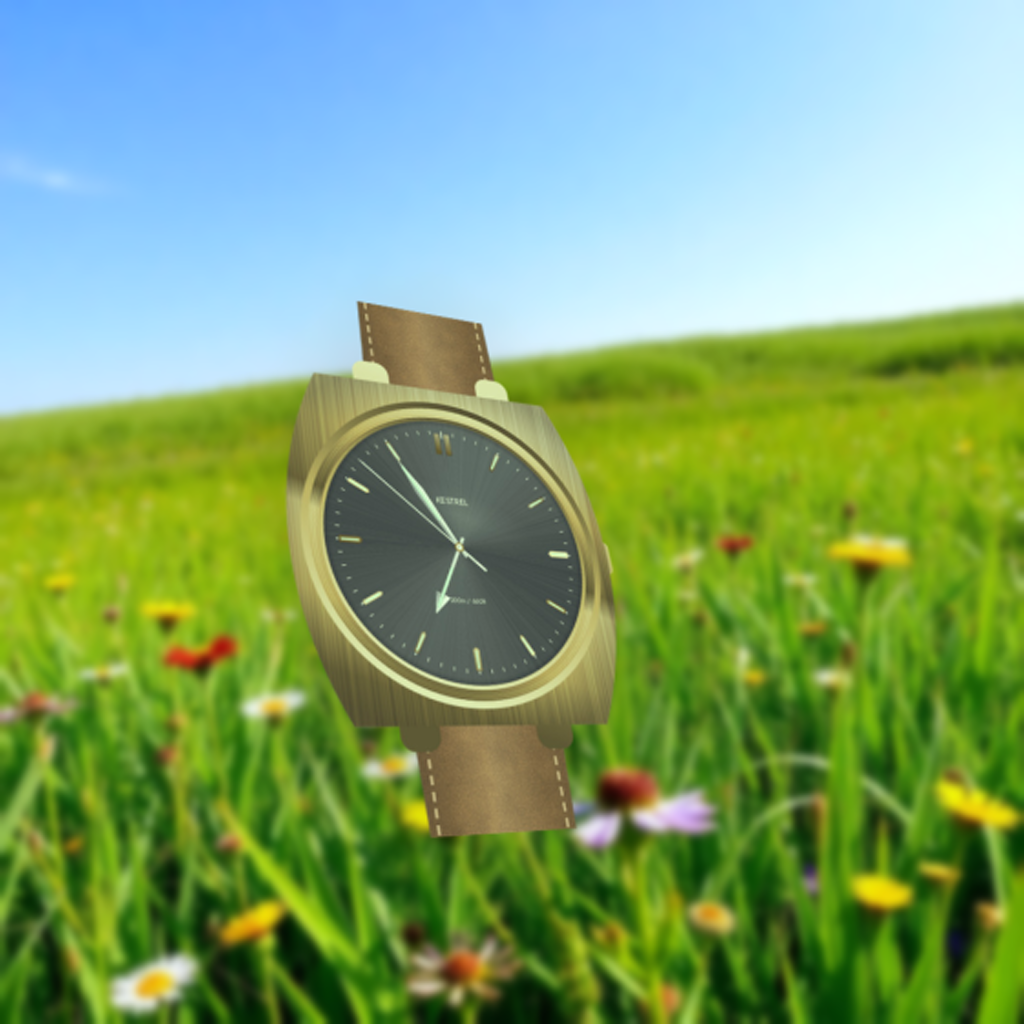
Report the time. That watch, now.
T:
6:54:52
